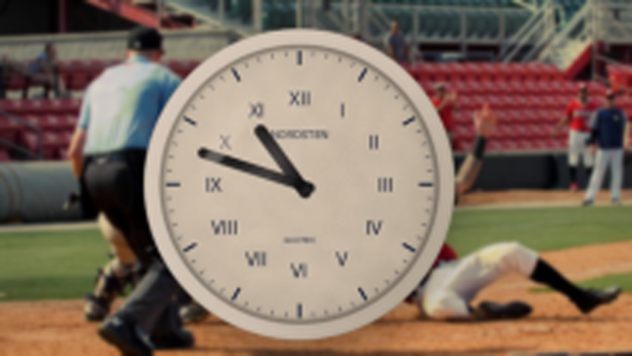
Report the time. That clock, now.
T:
10:48
